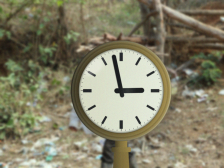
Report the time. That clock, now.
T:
2:58
